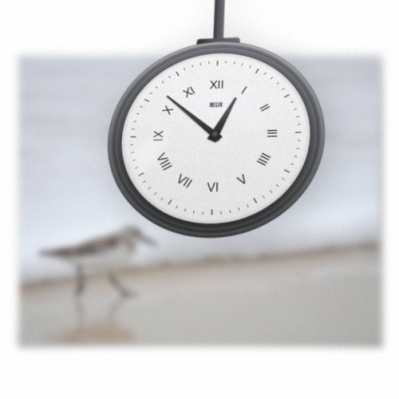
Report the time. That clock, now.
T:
12:52
